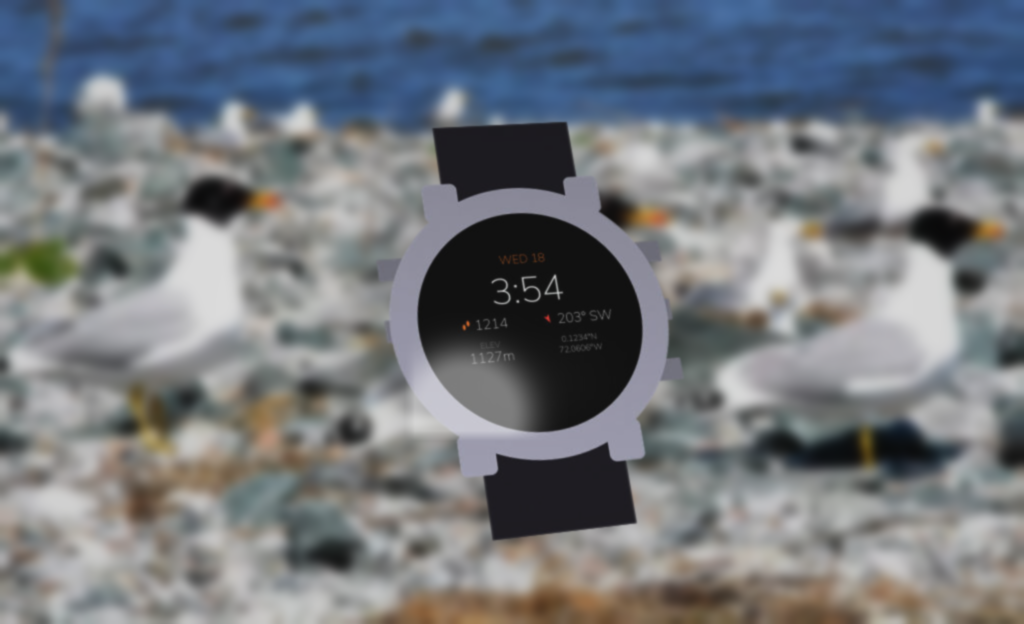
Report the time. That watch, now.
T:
3:54
